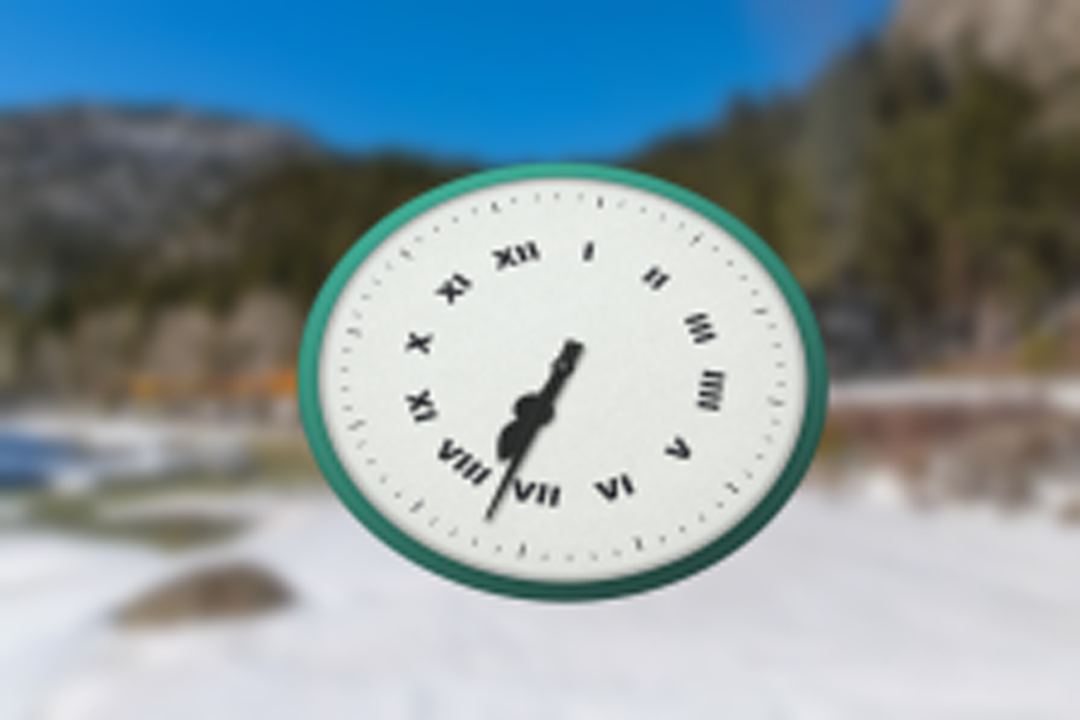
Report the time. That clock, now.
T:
7:37
